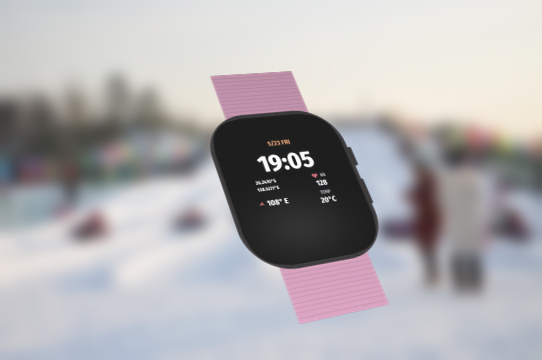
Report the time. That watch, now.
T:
19:05
